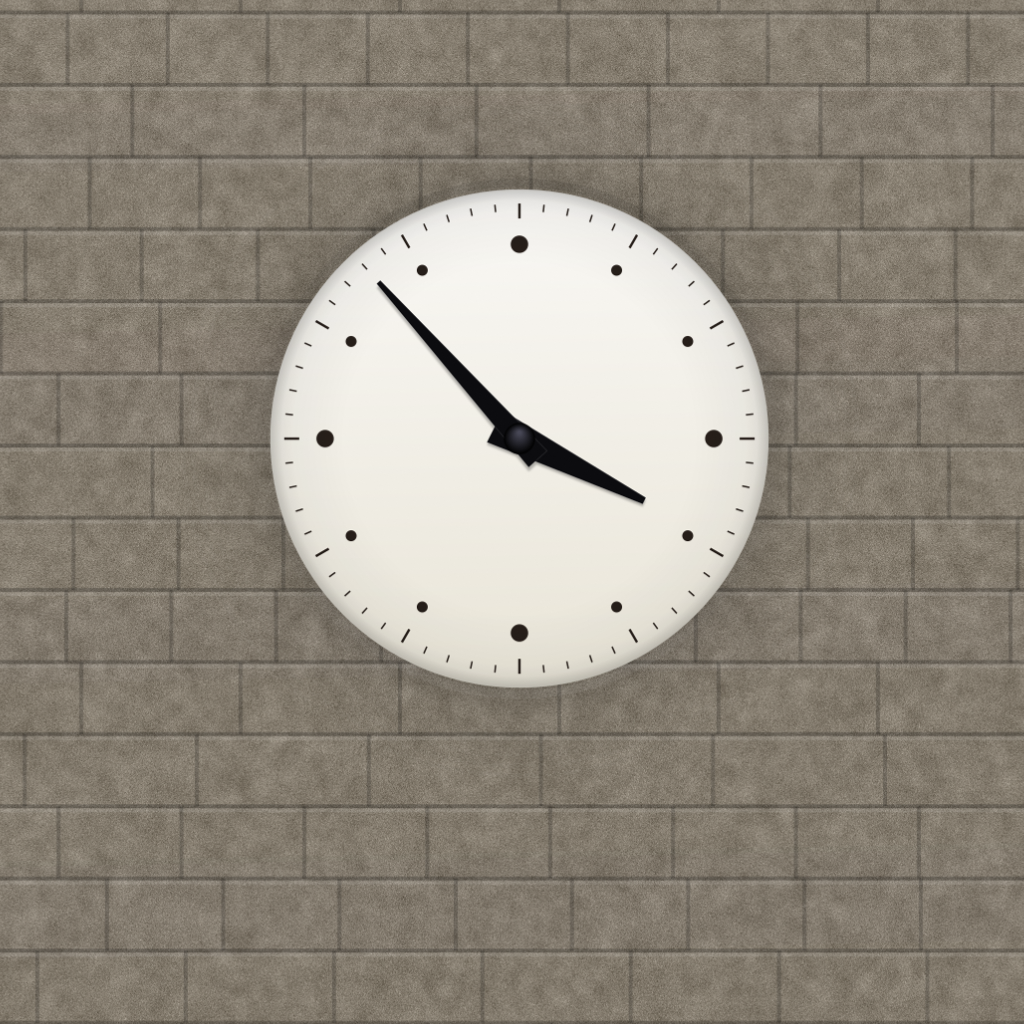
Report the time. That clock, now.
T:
3:53
